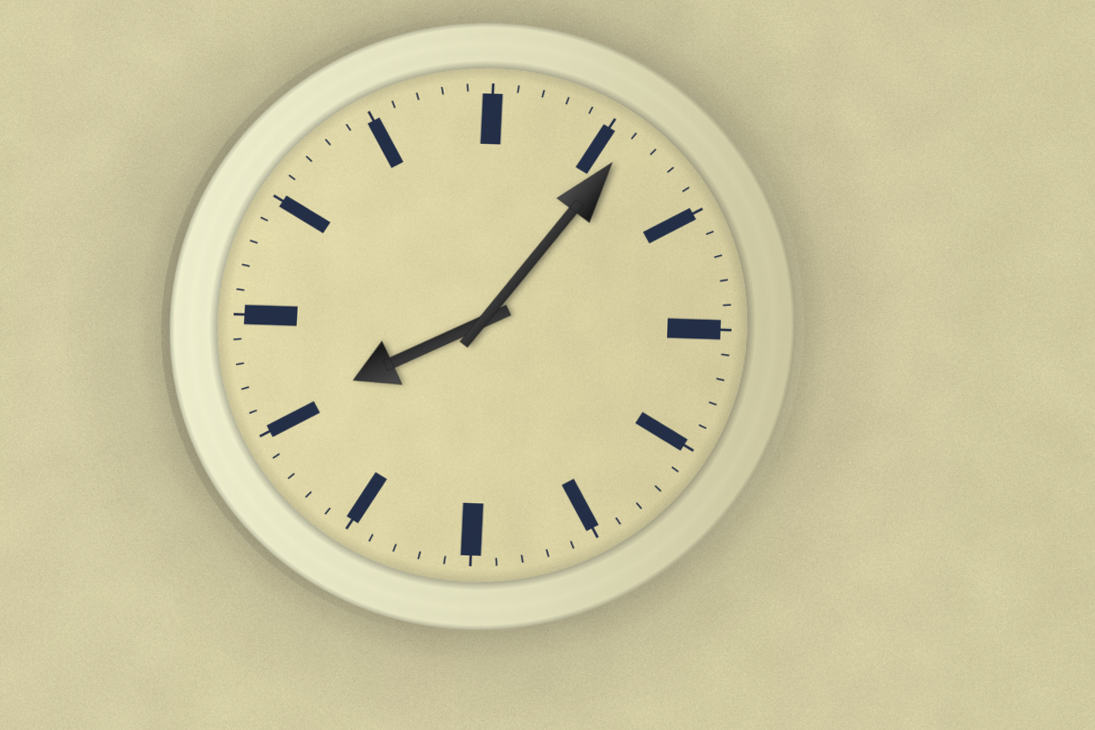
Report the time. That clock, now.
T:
8:06
